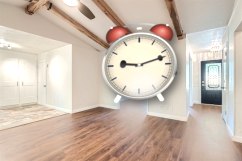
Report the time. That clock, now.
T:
9:12
